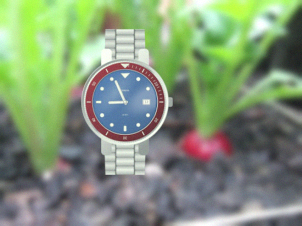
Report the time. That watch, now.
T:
8:56
